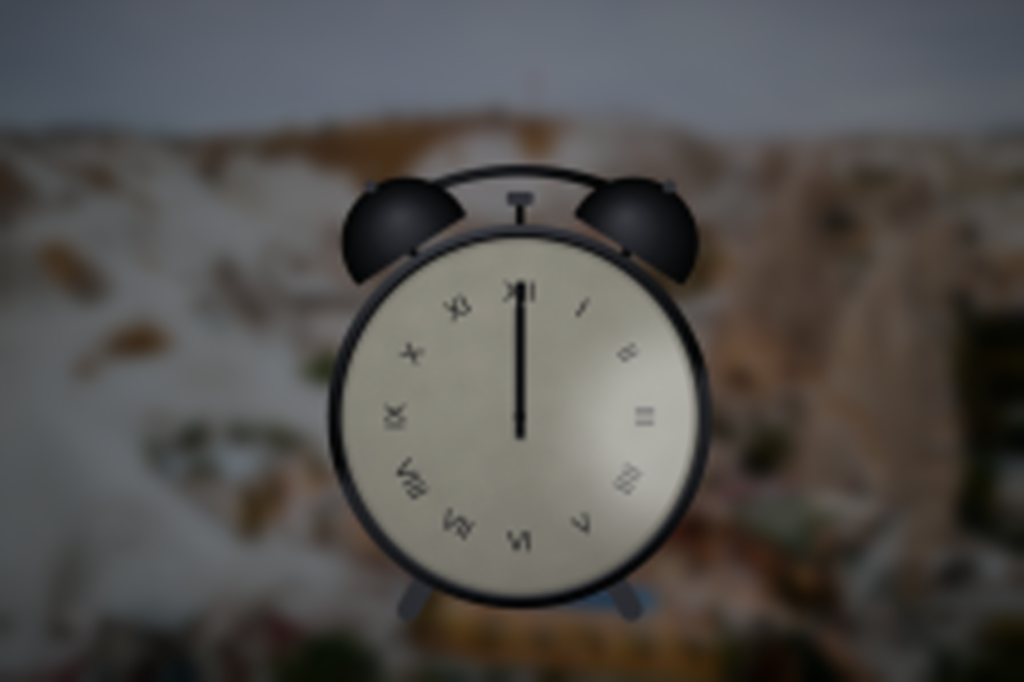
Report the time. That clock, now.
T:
12:00
